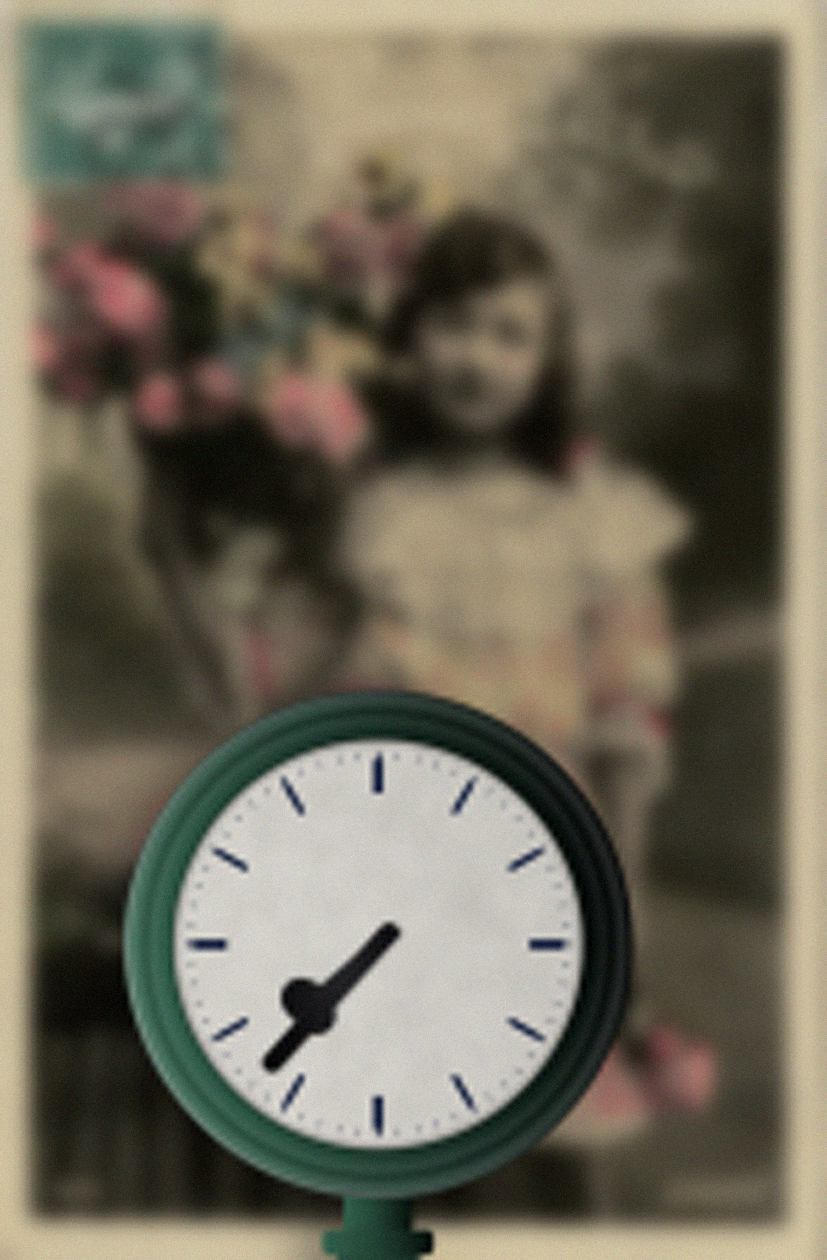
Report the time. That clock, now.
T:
7:37
